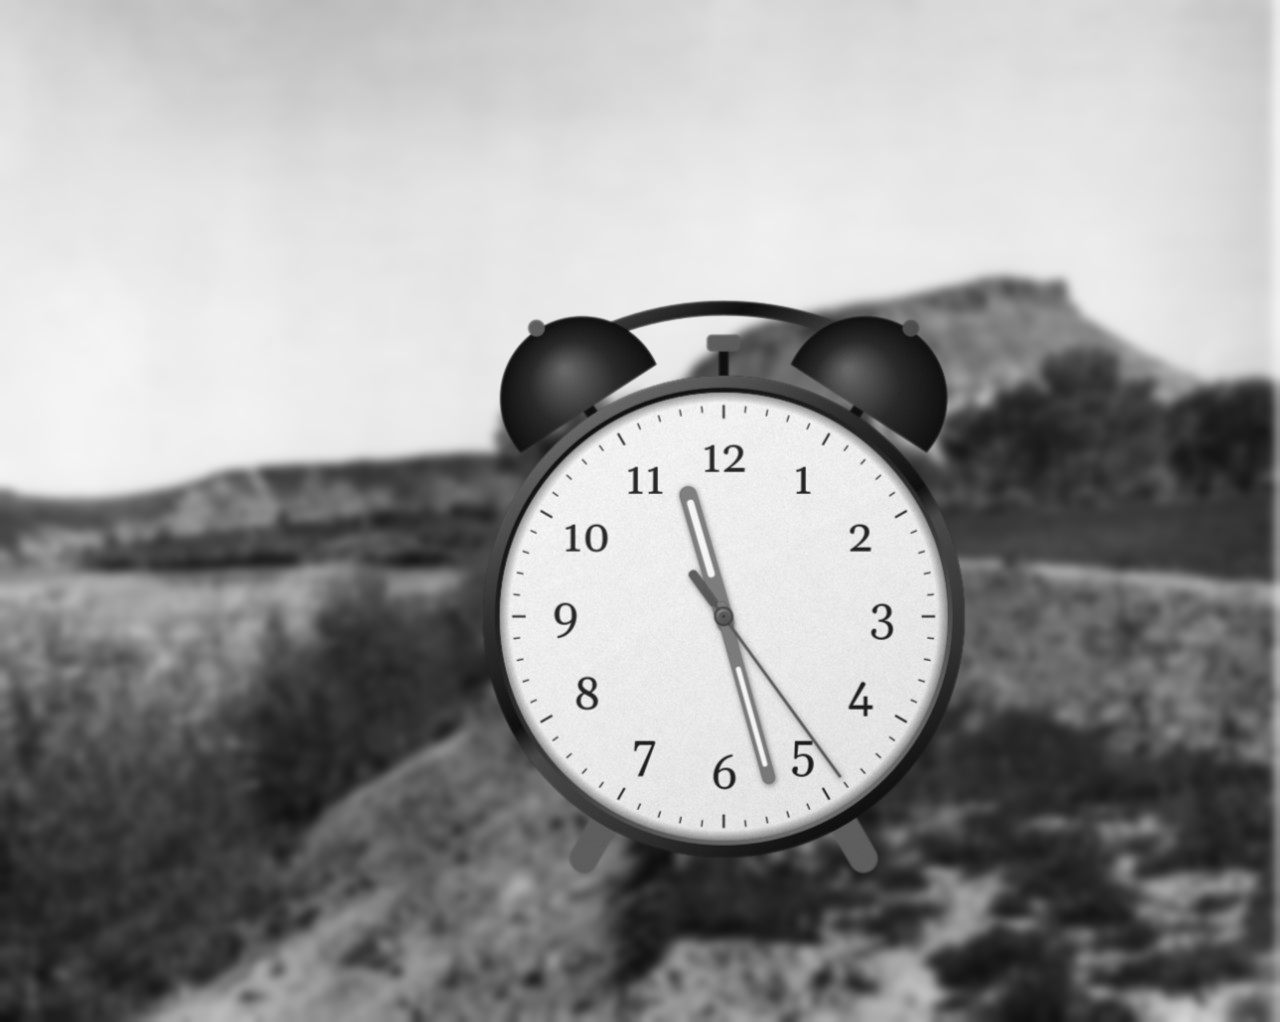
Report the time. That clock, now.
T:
11:27:24
